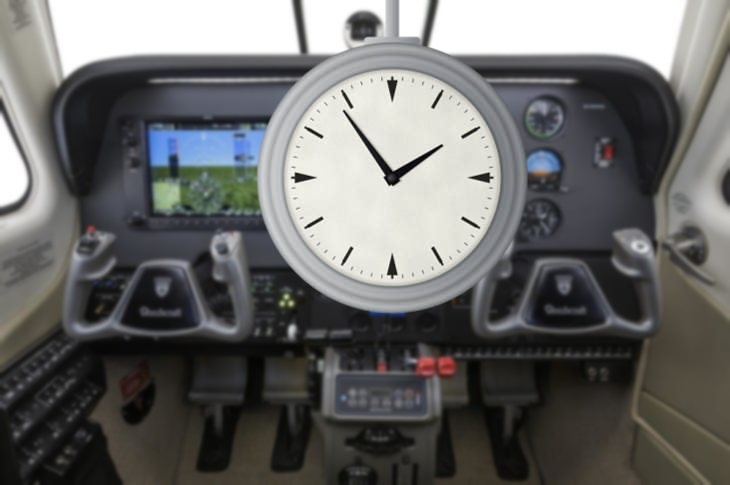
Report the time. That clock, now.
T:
1:54
